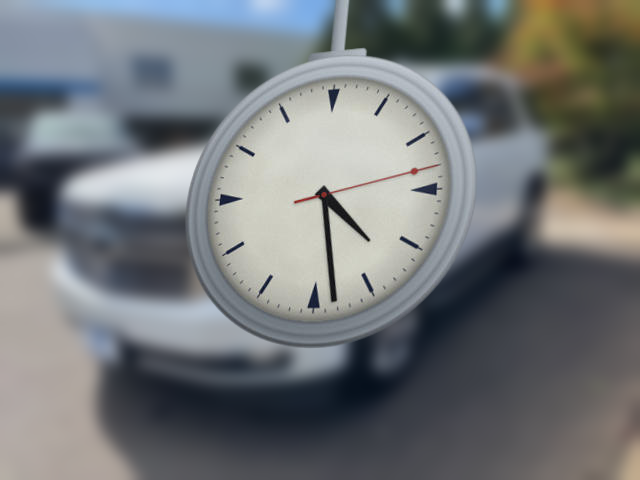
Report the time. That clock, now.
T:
4:28:13
